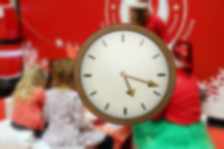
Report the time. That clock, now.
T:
5:18
